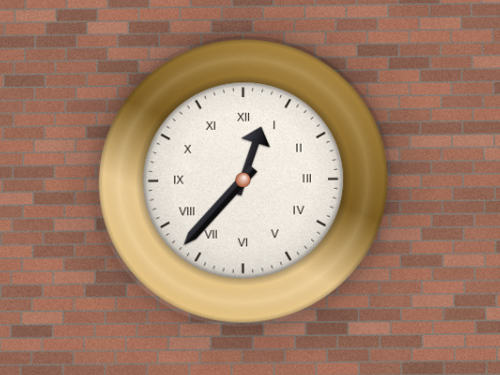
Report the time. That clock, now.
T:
12:37
